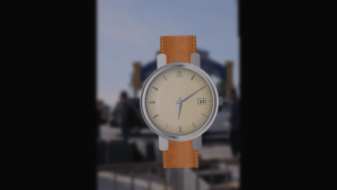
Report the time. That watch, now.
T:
6:10
